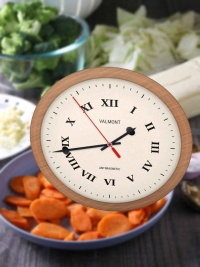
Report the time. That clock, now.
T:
1:42:54
